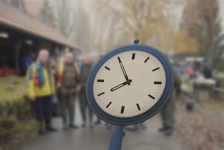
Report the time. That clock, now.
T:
7:55
